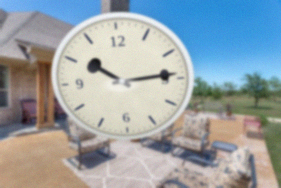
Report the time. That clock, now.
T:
10:14
